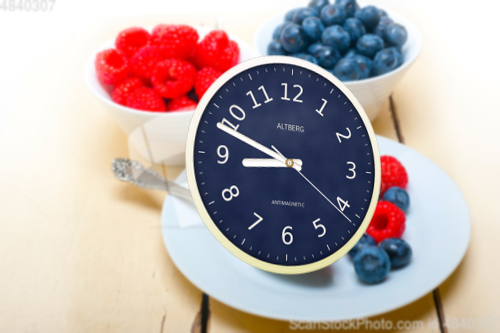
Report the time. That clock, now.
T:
8:48:21
